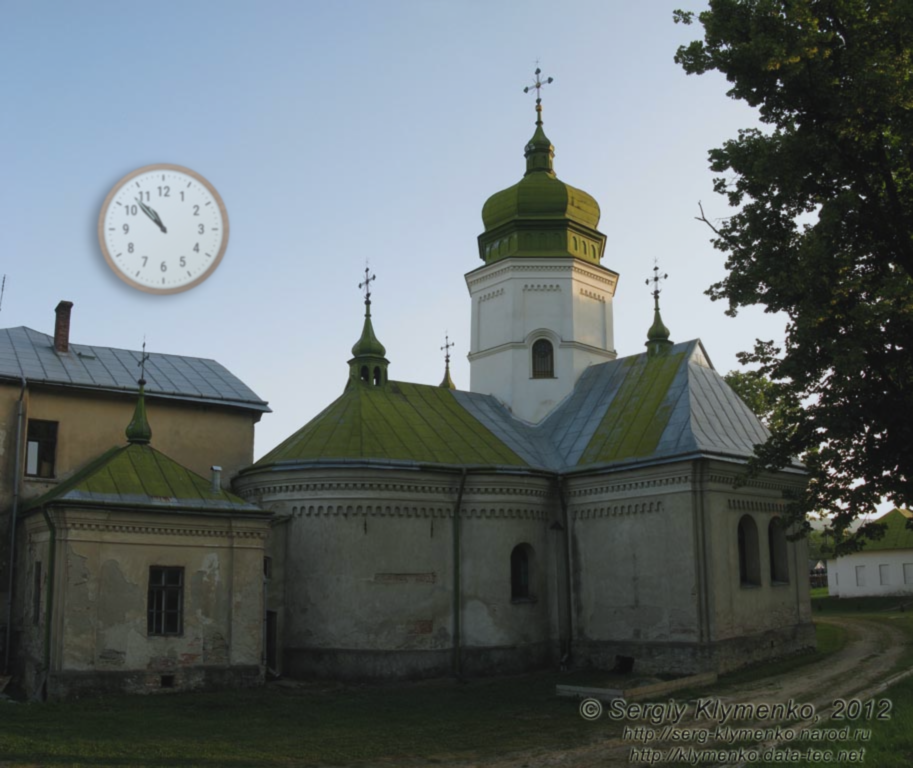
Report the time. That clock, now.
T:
10:53
